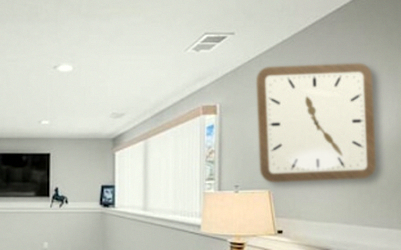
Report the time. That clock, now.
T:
11:24
